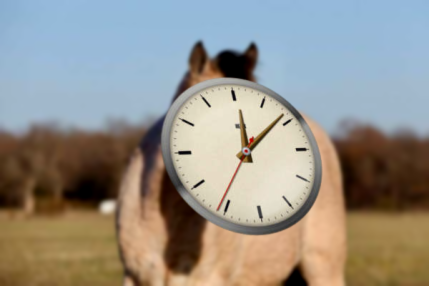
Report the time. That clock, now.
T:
12:08:36
